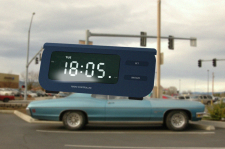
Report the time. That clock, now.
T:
18:05
